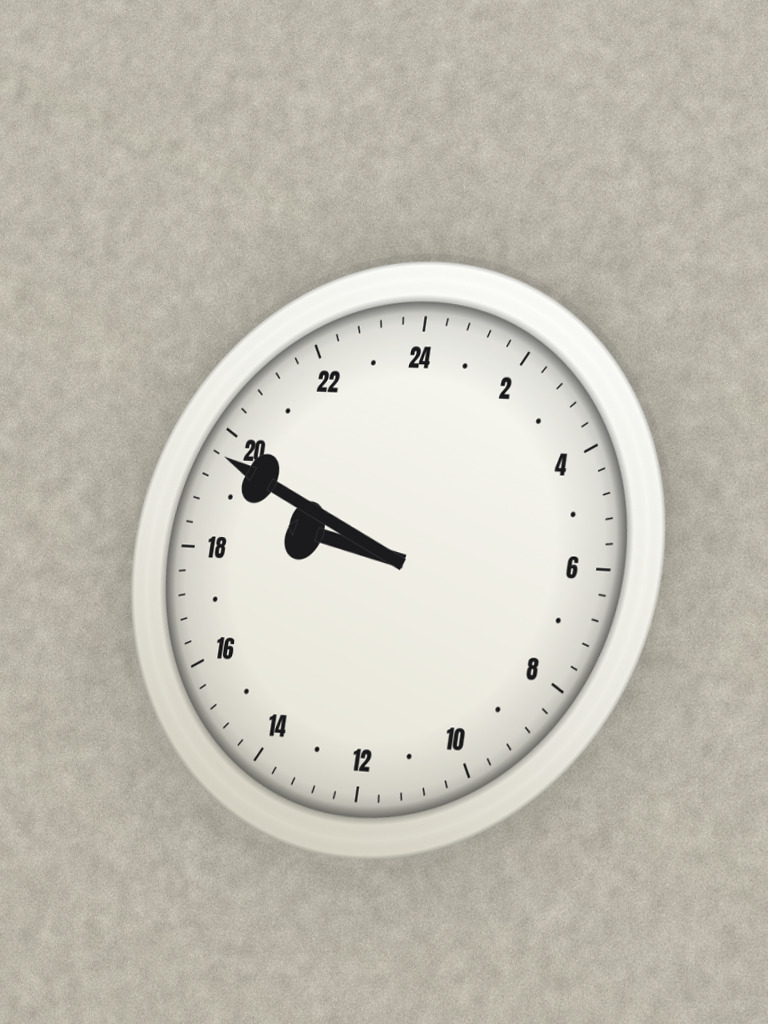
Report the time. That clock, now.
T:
18:49
